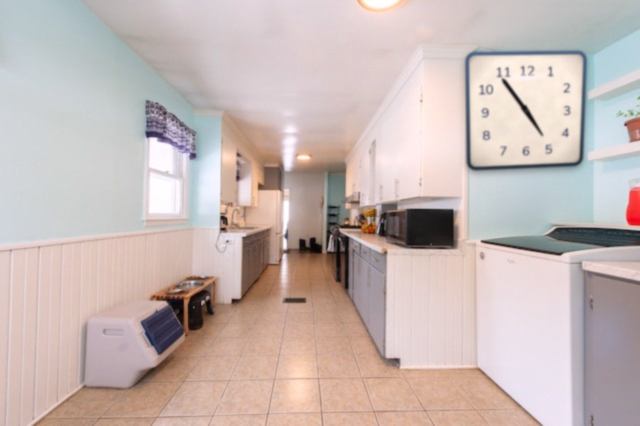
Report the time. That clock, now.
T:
4:54
